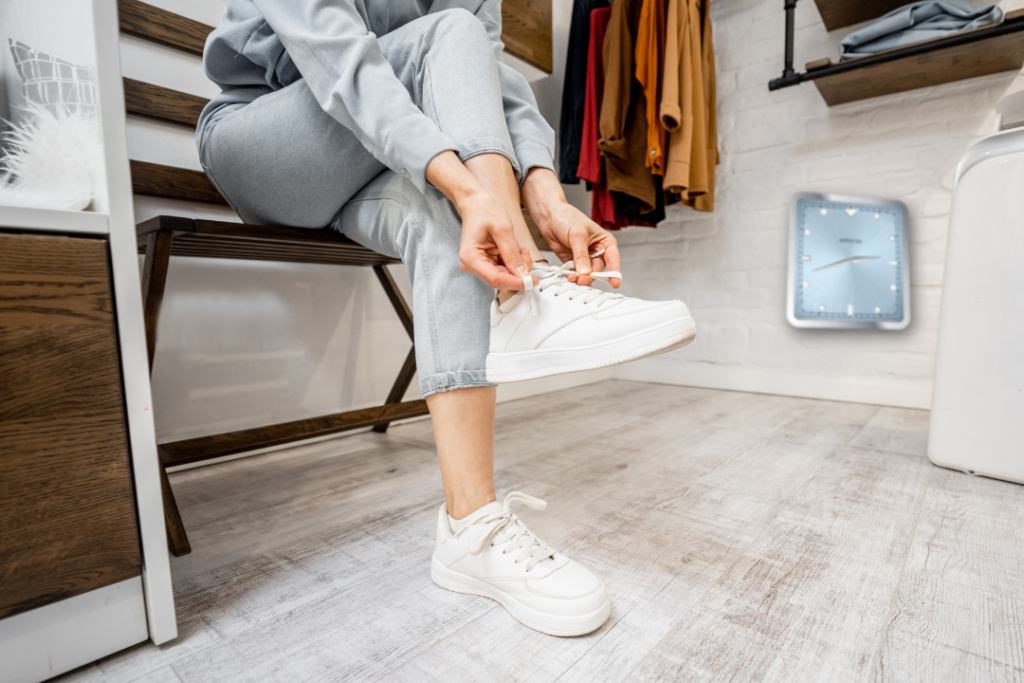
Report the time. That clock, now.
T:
2:42
